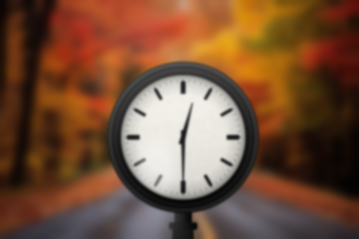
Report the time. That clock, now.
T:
12:30
